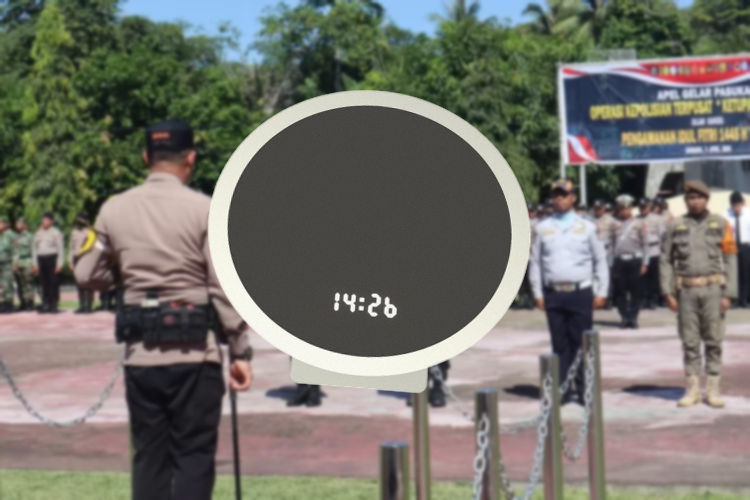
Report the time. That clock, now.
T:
14:26
